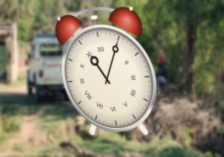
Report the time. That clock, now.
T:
11:05
